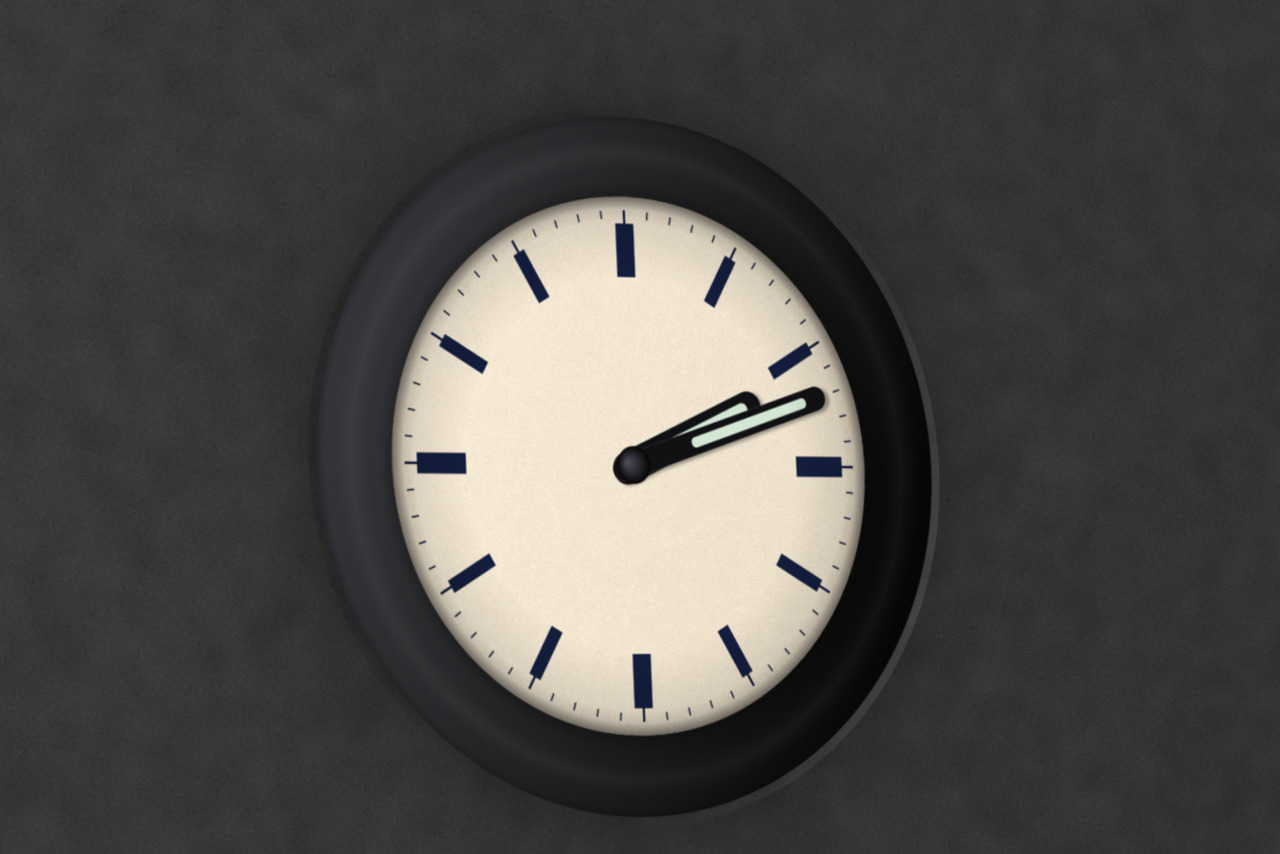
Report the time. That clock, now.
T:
2:12
